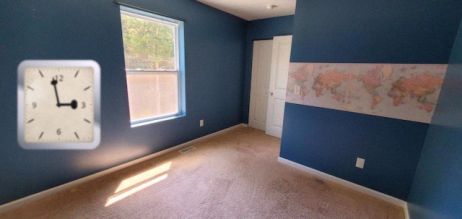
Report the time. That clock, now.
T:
2:58
